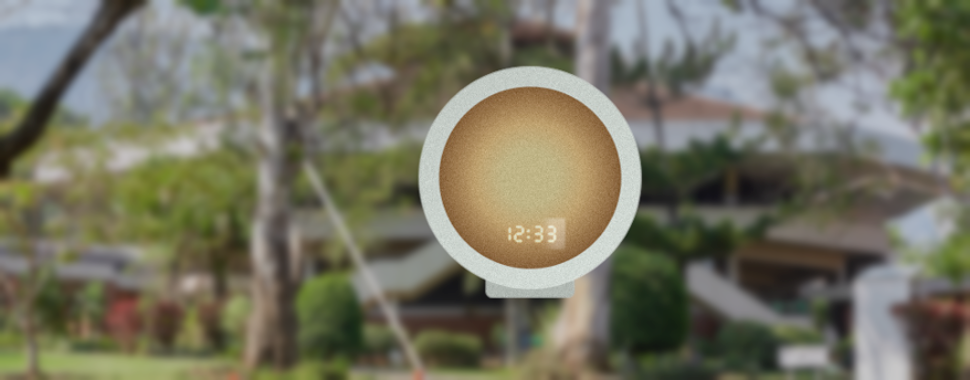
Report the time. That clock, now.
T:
12:33
